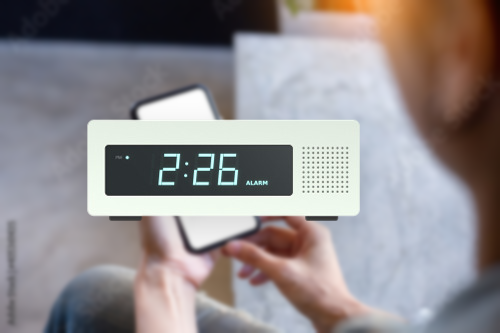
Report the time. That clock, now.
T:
2:26
